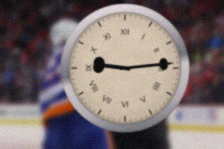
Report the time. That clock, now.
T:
9:14
